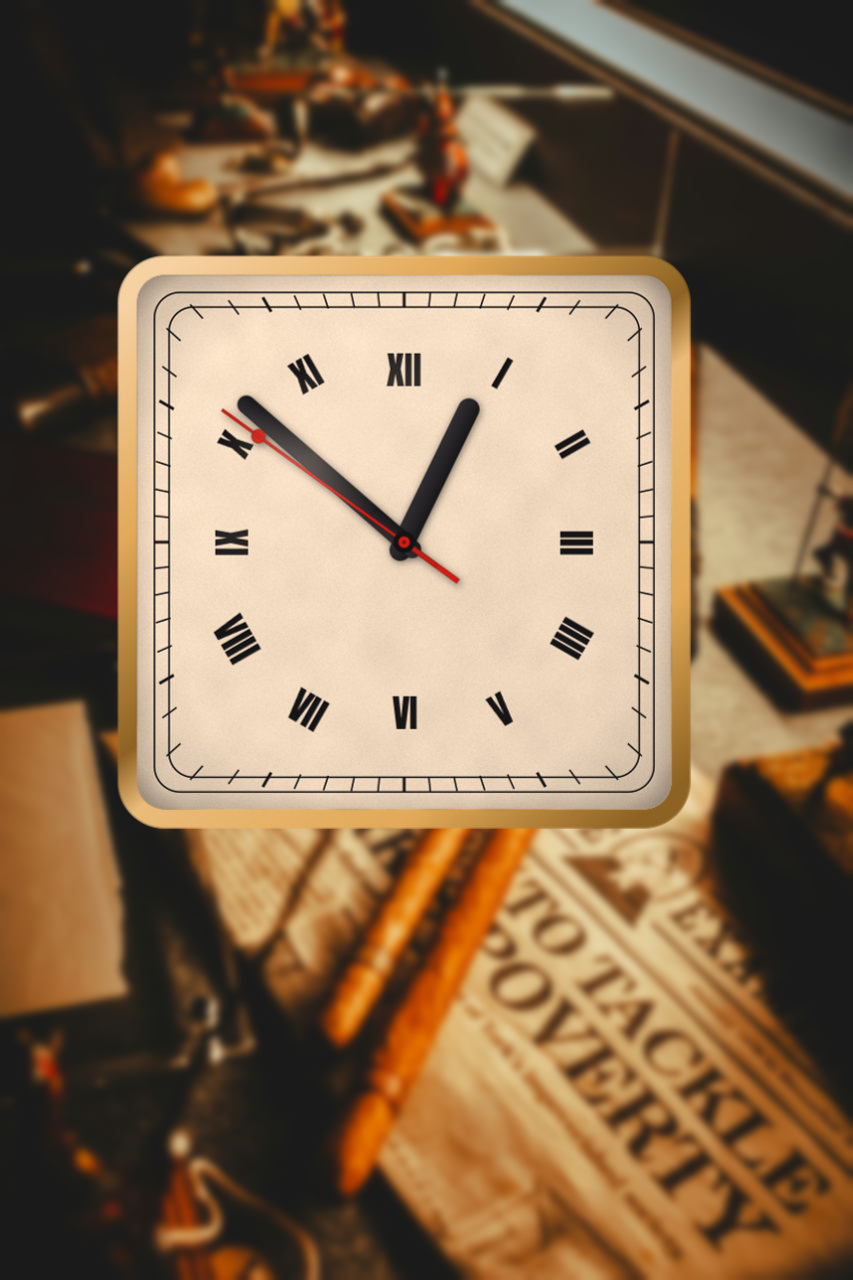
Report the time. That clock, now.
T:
12:51:51
